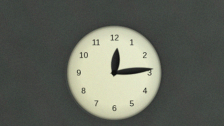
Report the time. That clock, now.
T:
12:14
